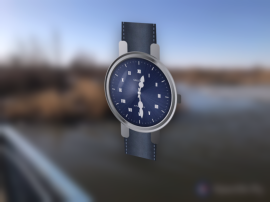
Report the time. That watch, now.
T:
12:29
